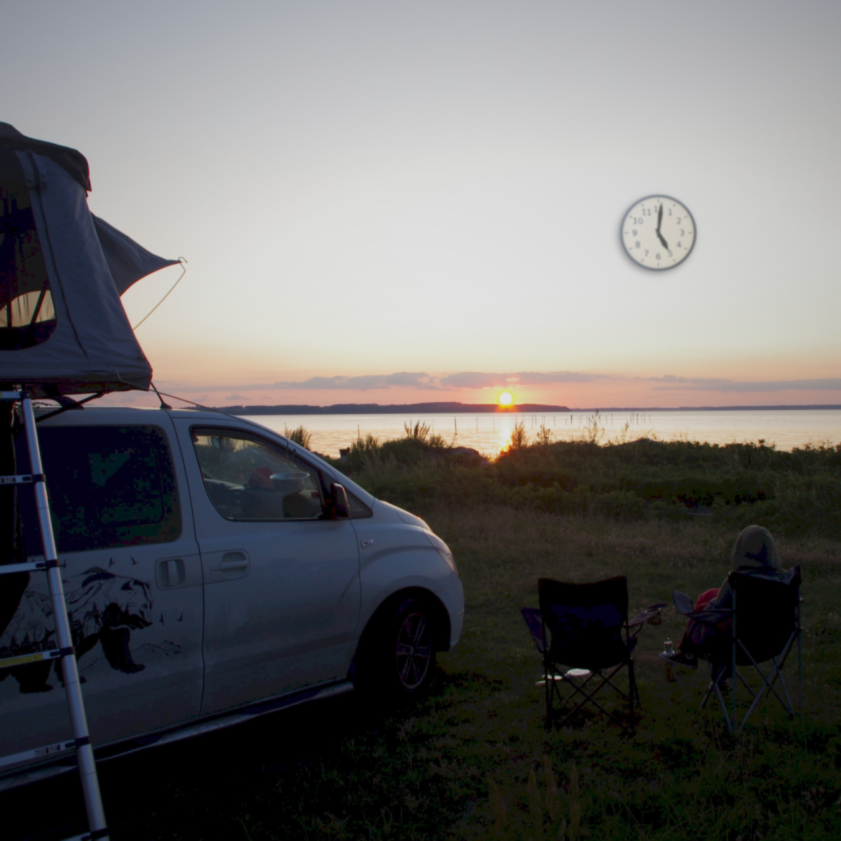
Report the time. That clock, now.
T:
5:01
